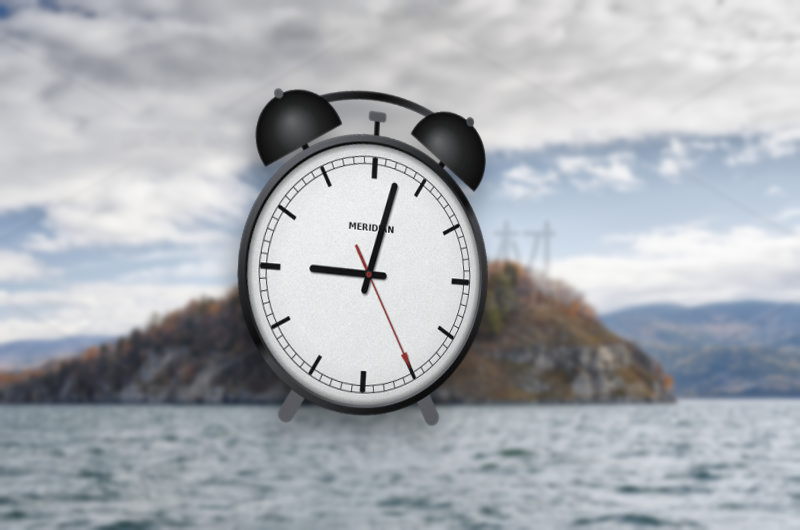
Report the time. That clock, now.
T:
9:02:25
